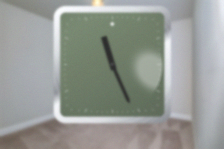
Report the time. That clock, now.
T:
11:26
